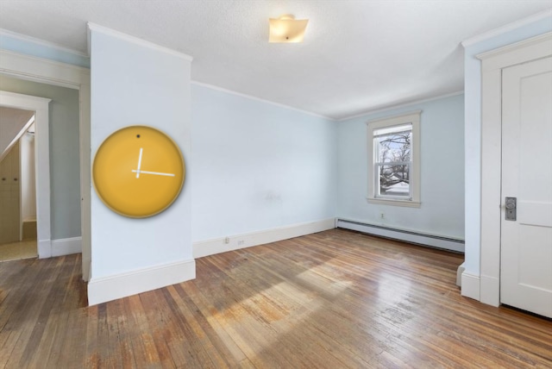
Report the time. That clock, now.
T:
12:16
